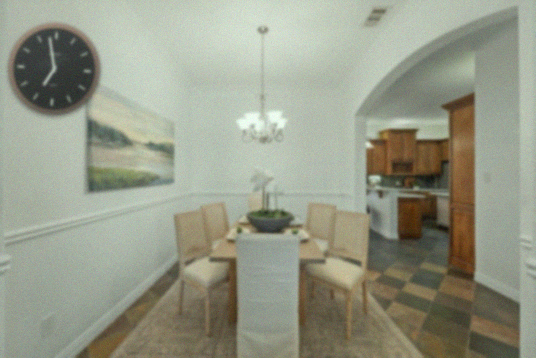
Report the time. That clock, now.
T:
6:58
